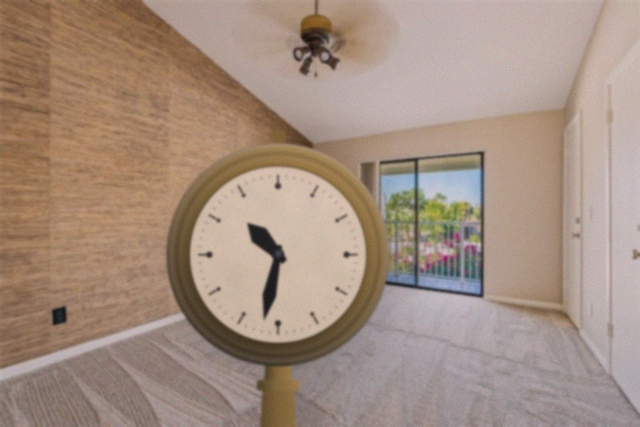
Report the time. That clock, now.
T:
10:32
